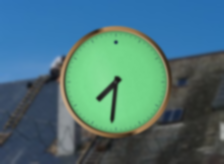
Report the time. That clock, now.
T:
7:31
